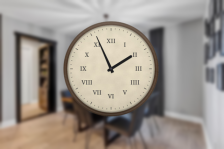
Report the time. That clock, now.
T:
1:56
